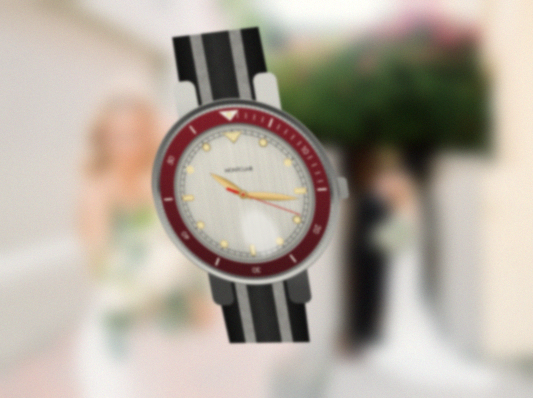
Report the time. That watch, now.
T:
10:16:19
